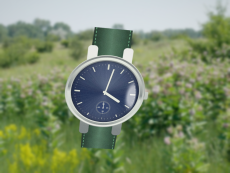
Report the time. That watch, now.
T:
4:02
